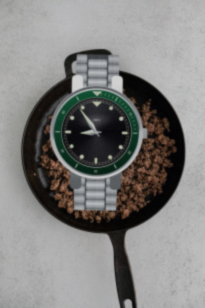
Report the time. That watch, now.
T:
8:54
